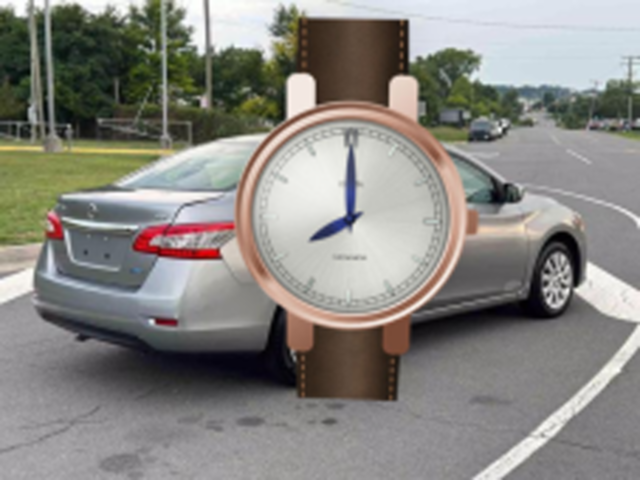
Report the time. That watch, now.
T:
8:00
